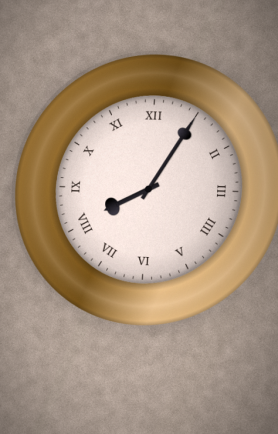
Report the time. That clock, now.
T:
8:05
